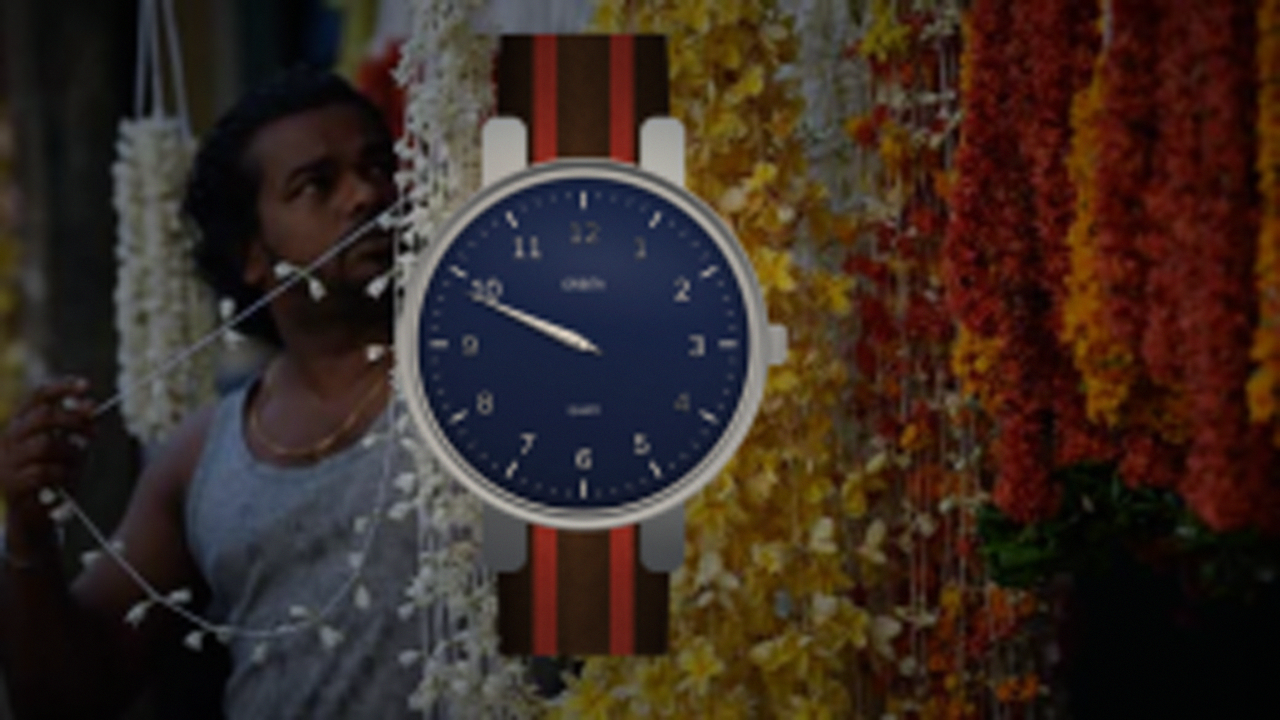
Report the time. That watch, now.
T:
9:49
